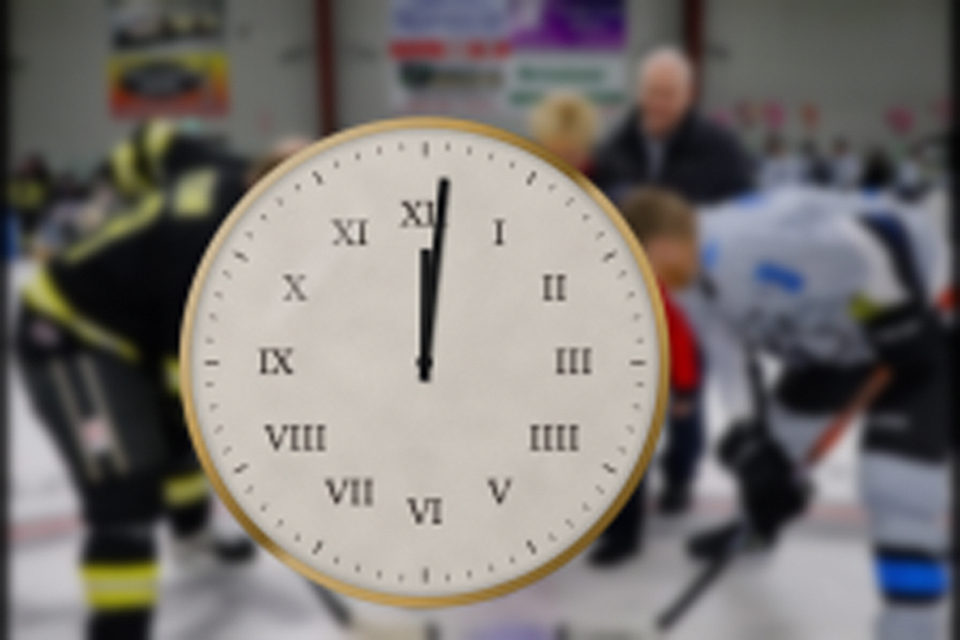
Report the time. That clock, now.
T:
12:01
